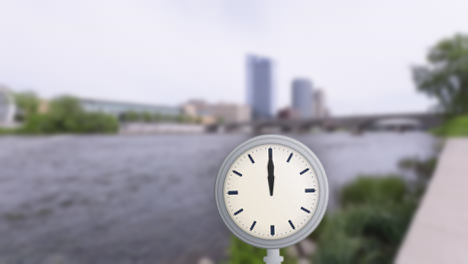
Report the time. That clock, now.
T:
12:00
